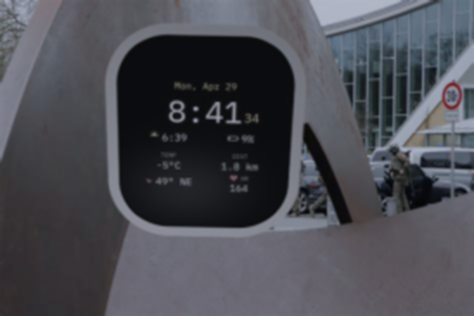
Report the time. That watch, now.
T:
8:41
